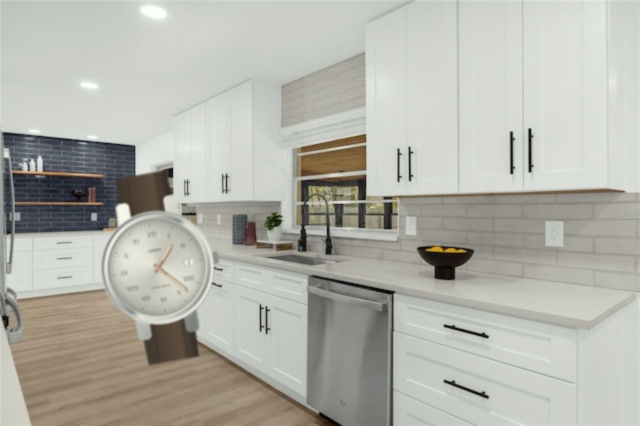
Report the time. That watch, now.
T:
1:23
